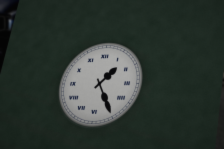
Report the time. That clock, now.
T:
1:25
